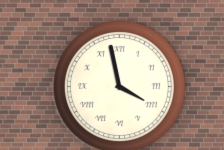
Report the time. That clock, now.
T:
3:58
